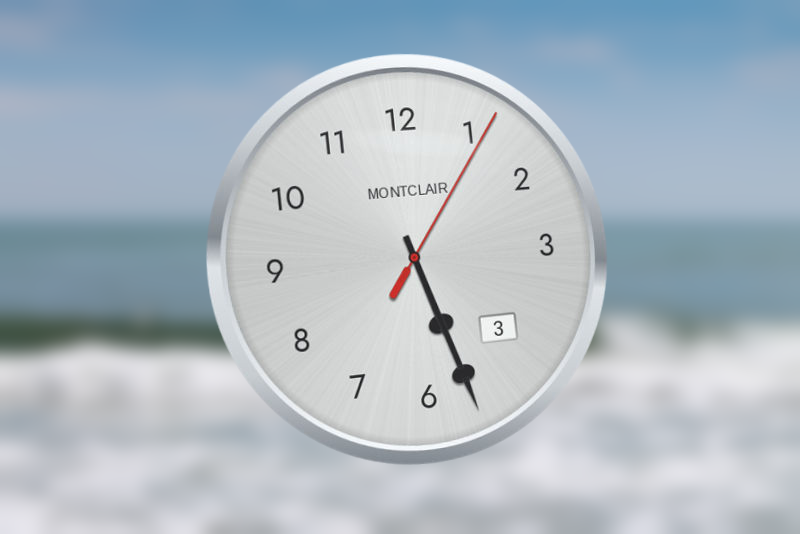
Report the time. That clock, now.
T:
5:27:06
